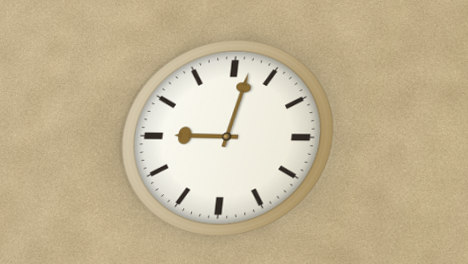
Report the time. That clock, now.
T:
9:02
